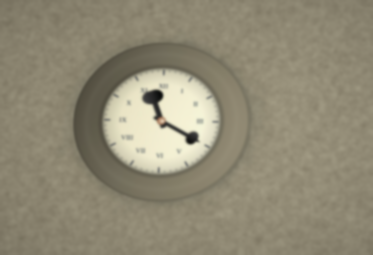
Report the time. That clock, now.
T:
11:20
